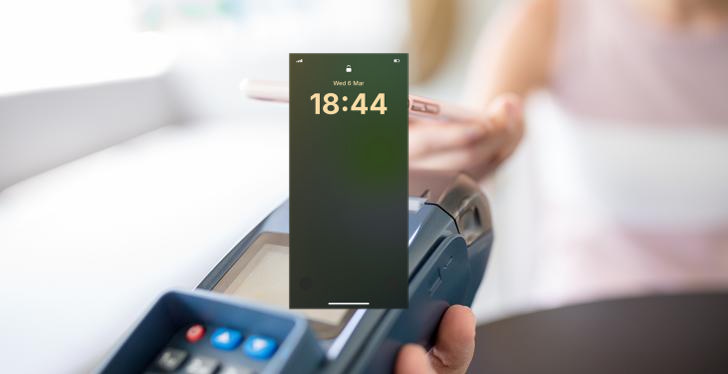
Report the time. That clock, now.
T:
18:44
